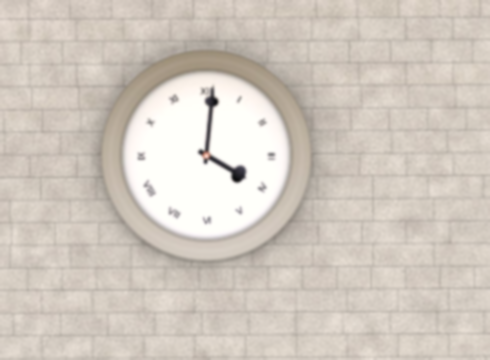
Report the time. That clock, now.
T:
4:01
